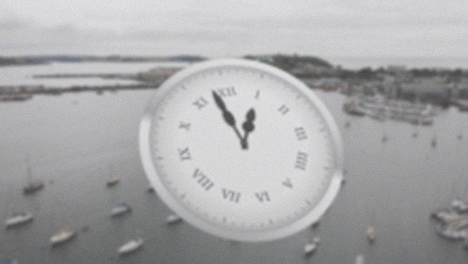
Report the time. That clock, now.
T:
12:58
